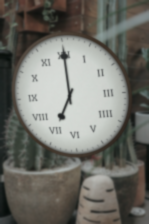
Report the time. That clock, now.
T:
7:00
